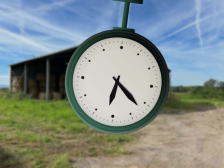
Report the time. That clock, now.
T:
6:22
